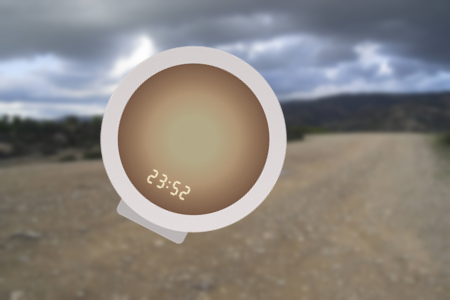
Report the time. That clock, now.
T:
23:52
